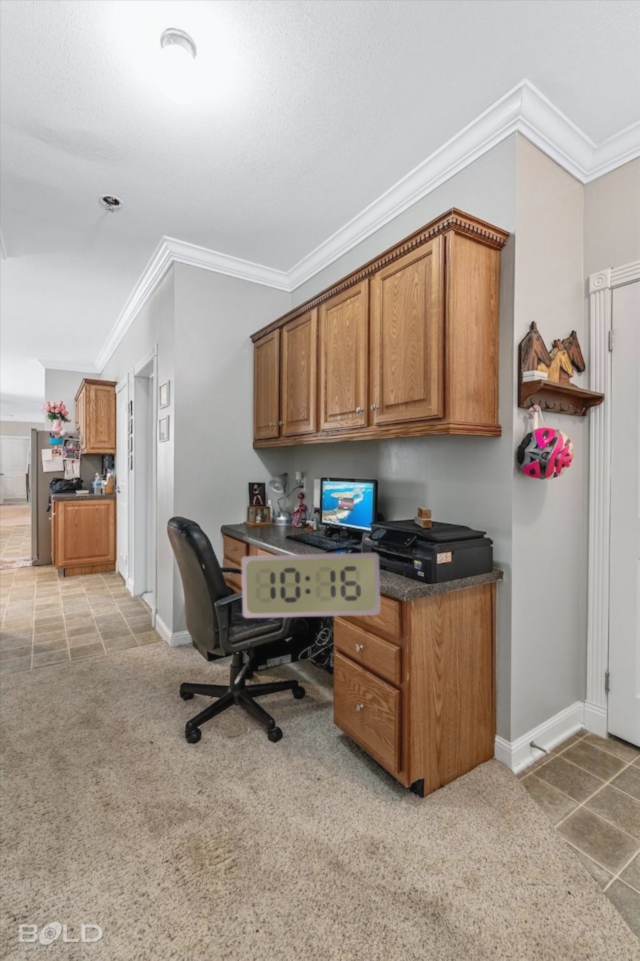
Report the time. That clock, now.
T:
10:16
